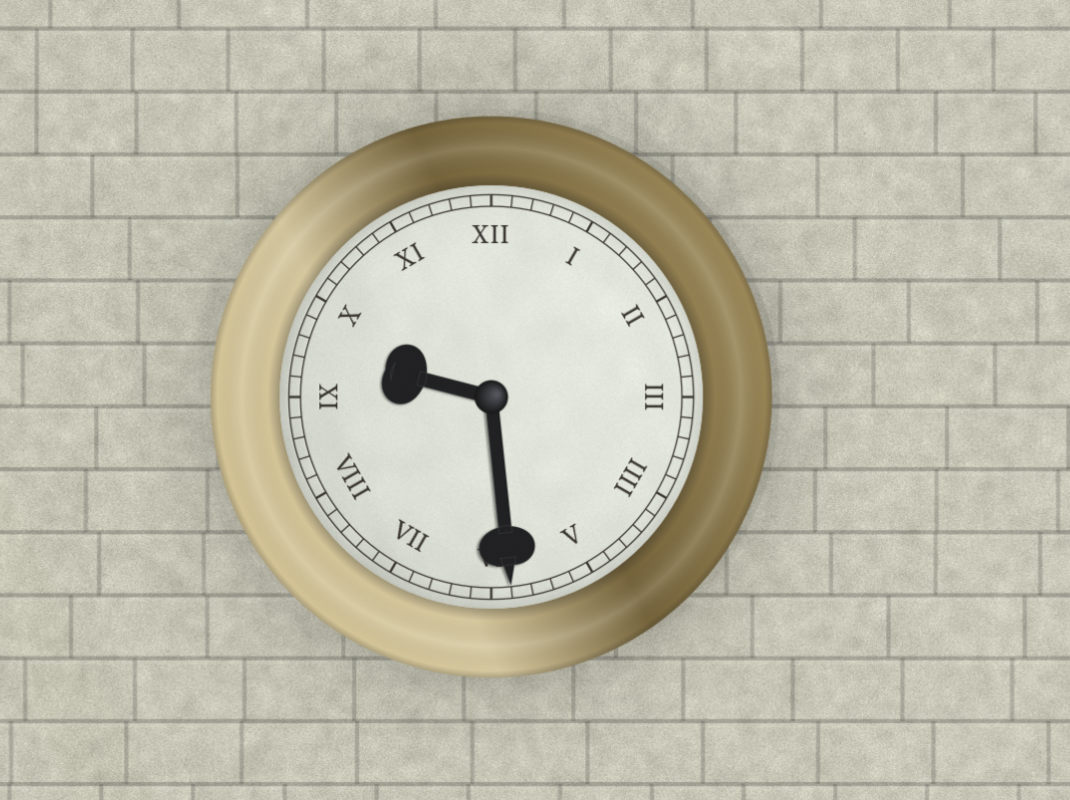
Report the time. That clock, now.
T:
9:29
